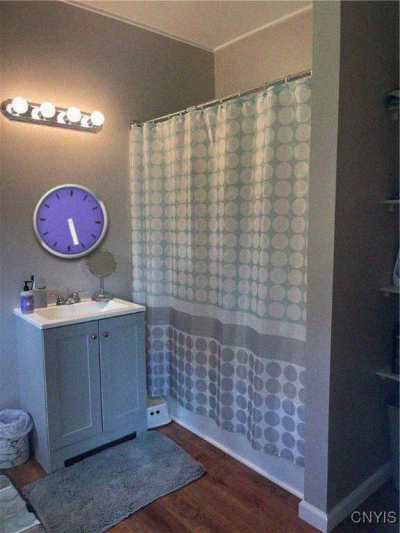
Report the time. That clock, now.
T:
5:27
